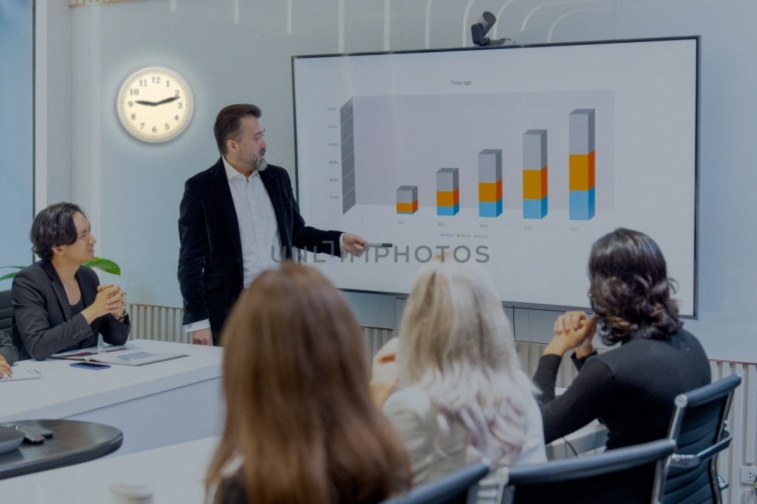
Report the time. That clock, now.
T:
9:12
